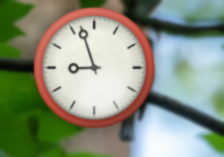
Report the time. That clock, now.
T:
8:57
